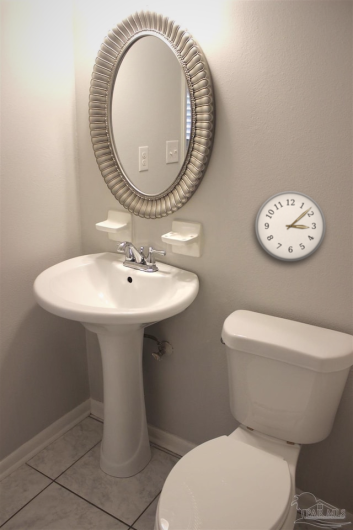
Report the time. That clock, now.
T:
3:08
